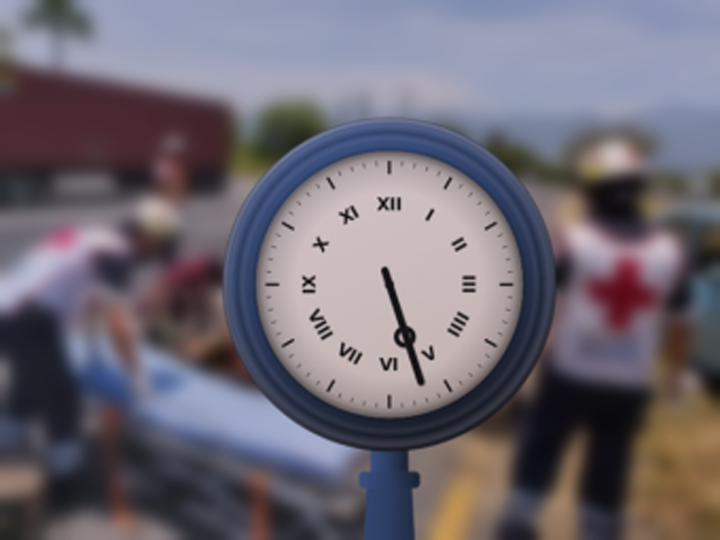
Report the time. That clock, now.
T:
5:27
